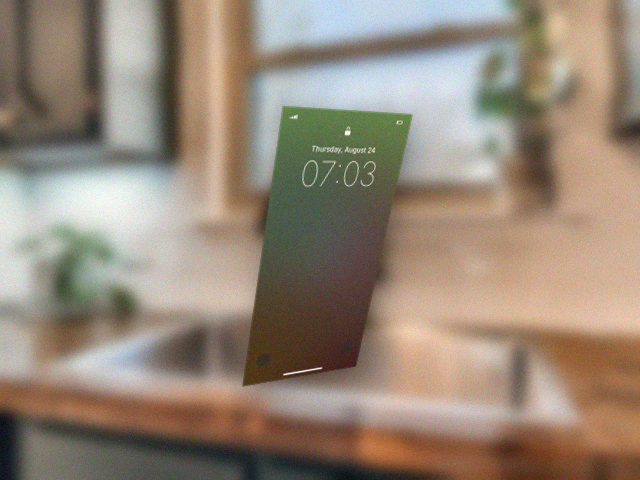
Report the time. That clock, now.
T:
7:03
